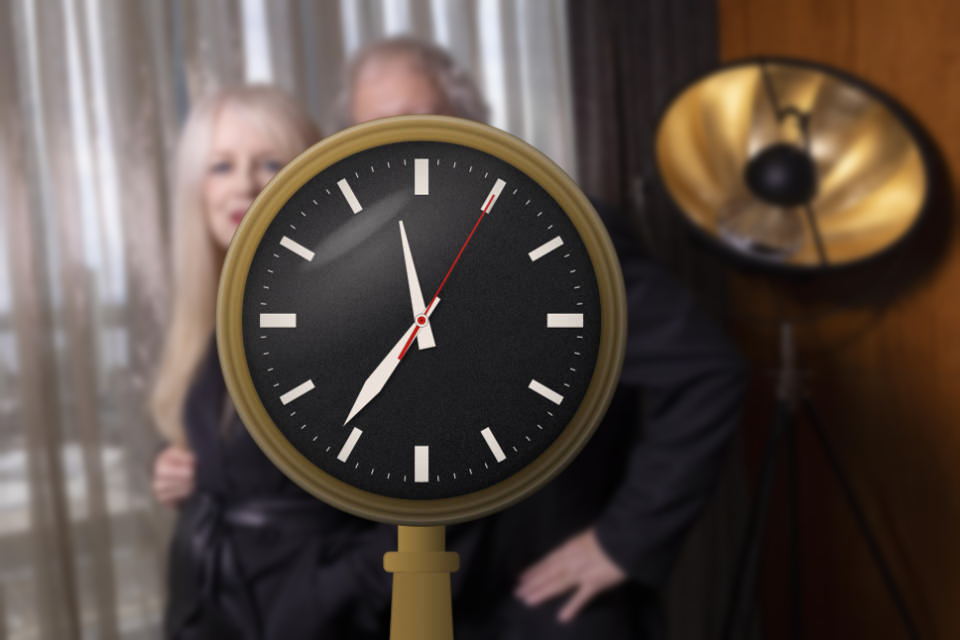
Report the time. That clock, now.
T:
11:36:05
